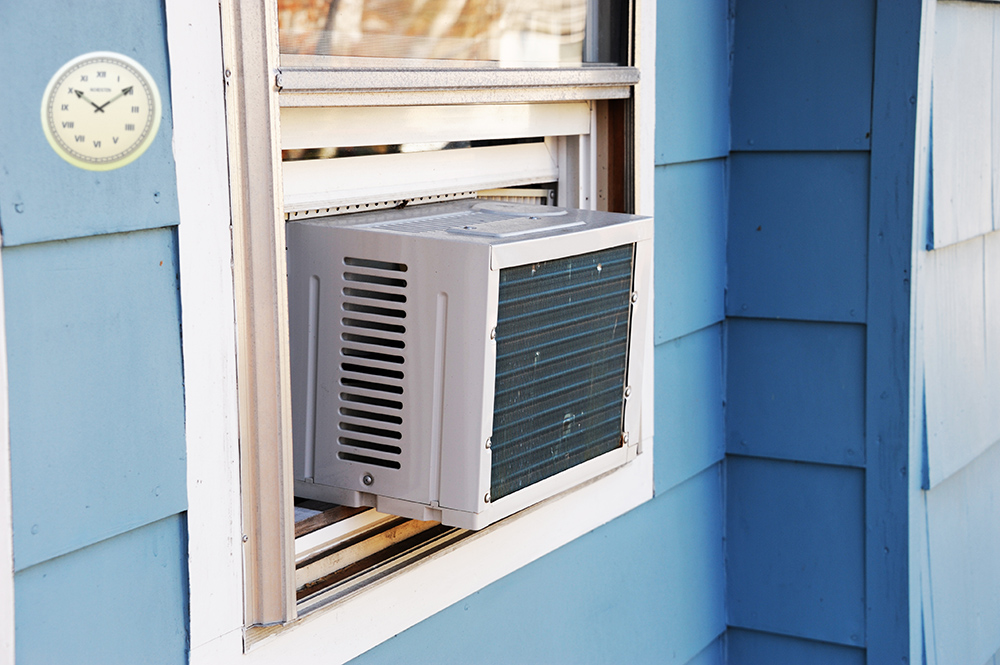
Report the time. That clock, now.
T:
10:09
